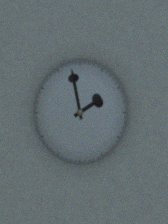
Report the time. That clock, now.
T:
1:58
